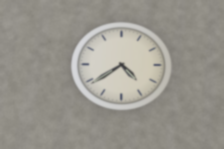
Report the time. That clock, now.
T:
4:39
